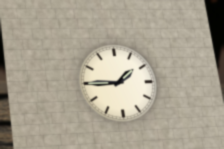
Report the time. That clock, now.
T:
1:45
